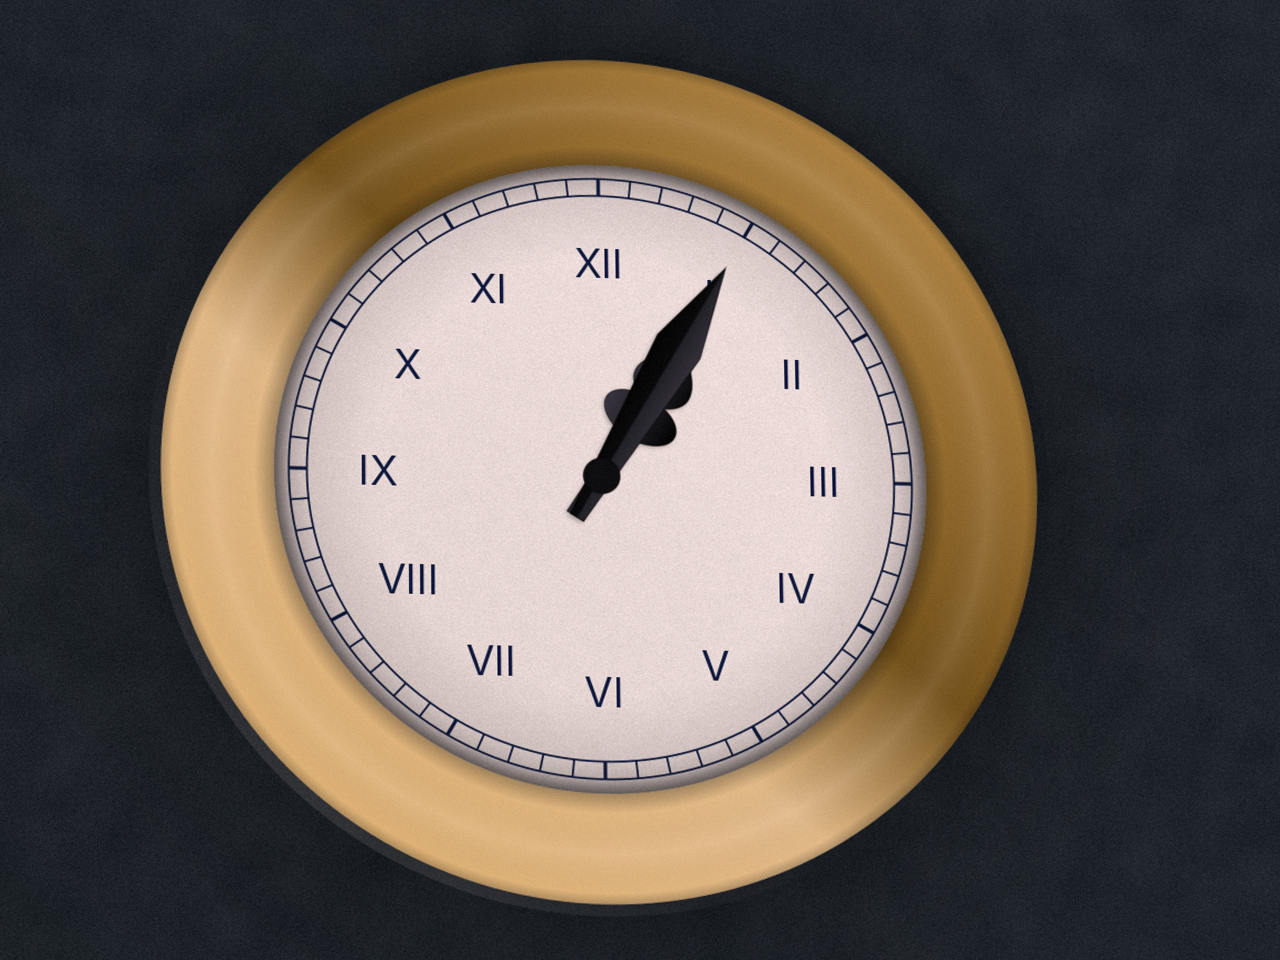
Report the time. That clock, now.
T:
1:05
